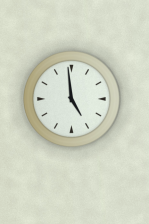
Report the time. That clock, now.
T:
4:59
